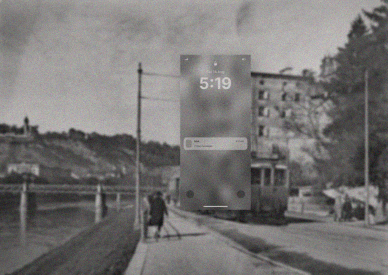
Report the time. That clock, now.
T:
5:19
